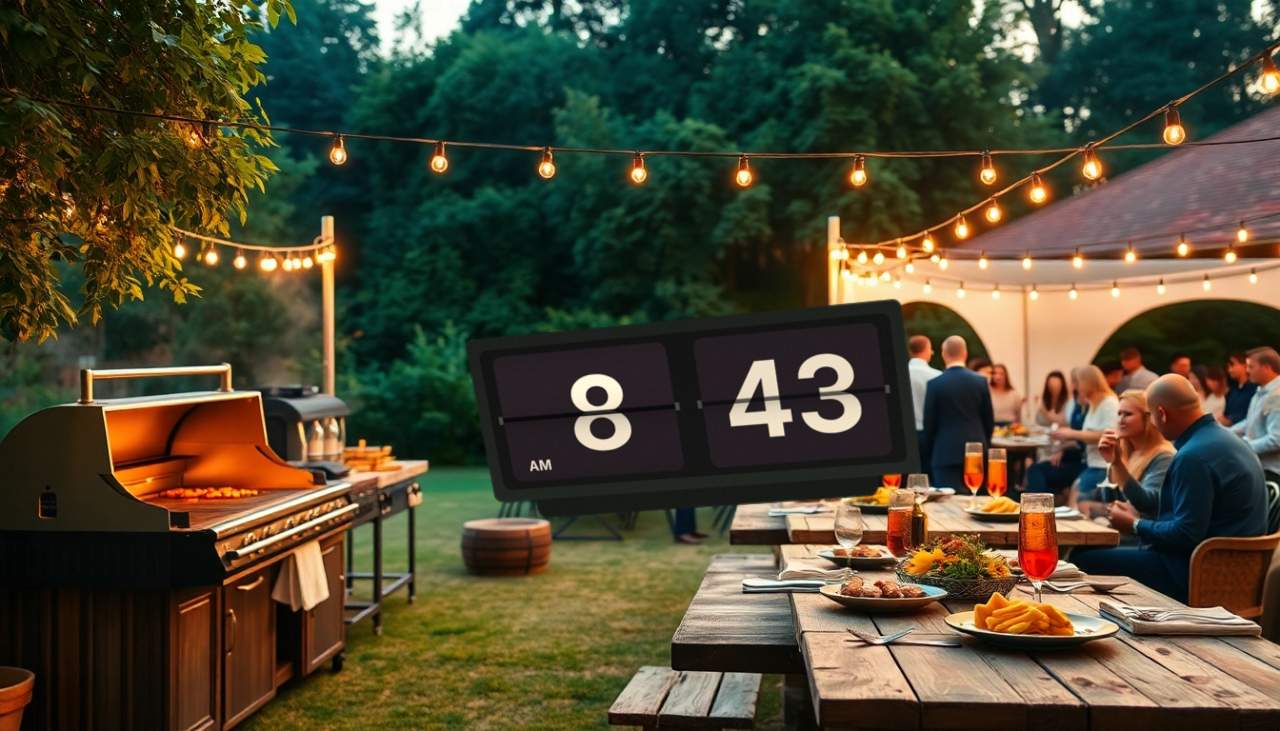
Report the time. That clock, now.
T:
8:43
